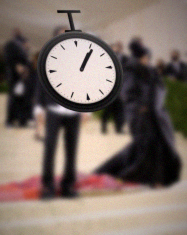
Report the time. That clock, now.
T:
1:06
